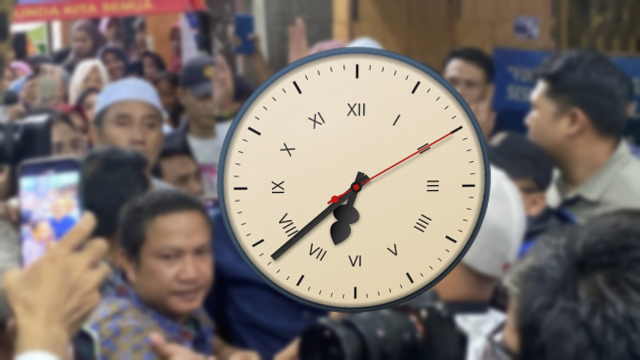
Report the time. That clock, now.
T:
6:38:10
